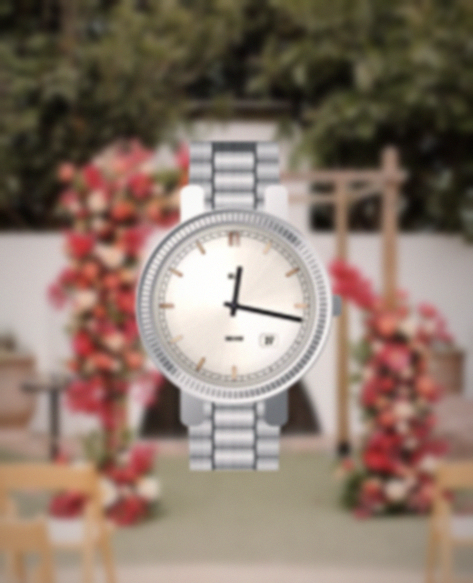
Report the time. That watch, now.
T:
12:17
